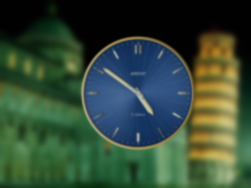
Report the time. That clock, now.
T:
4:51
